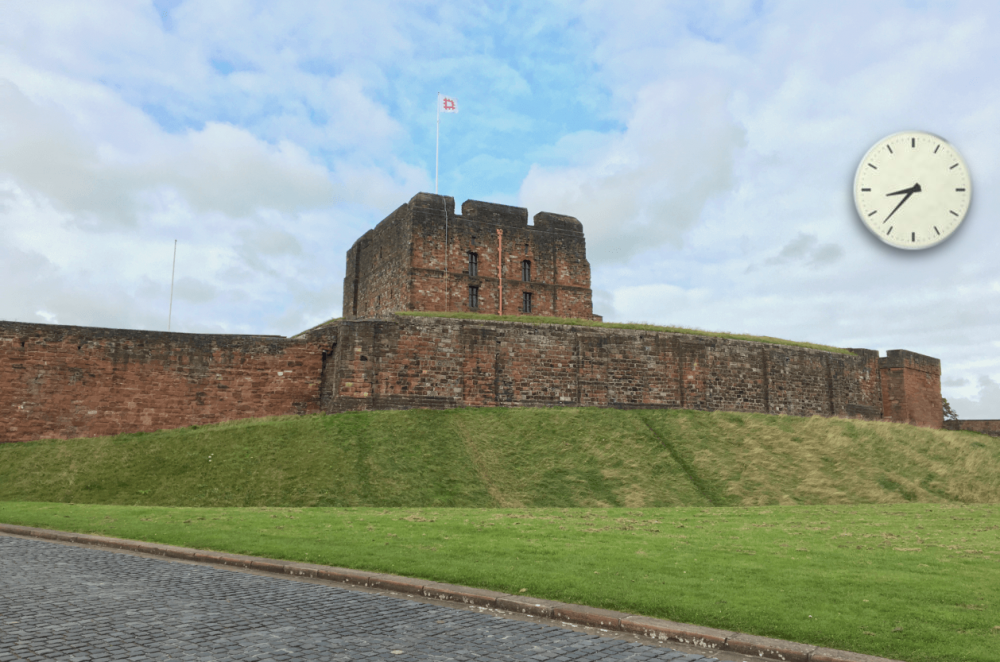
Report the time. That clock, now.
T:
8:37
